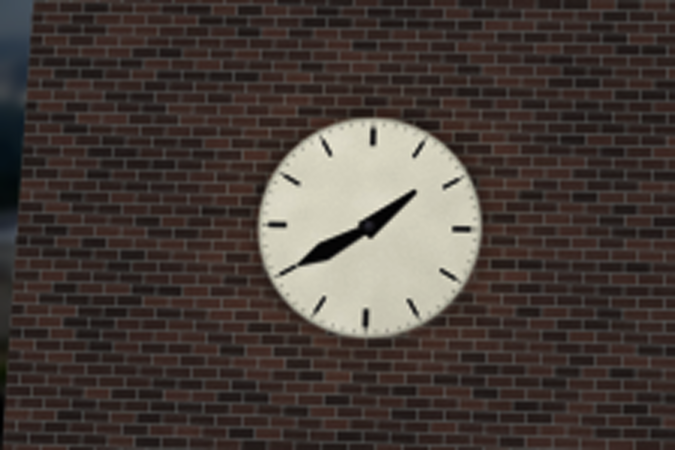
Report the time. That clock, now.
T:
1:40
